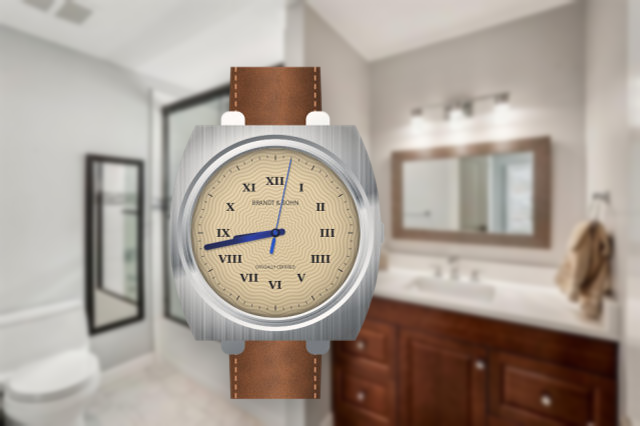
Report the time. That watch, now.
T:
8:43:02
